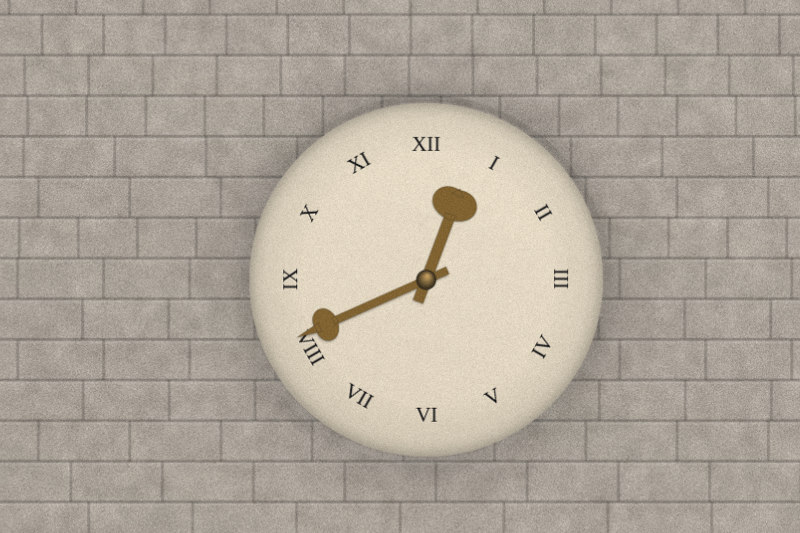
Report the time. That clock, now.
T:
12:41
